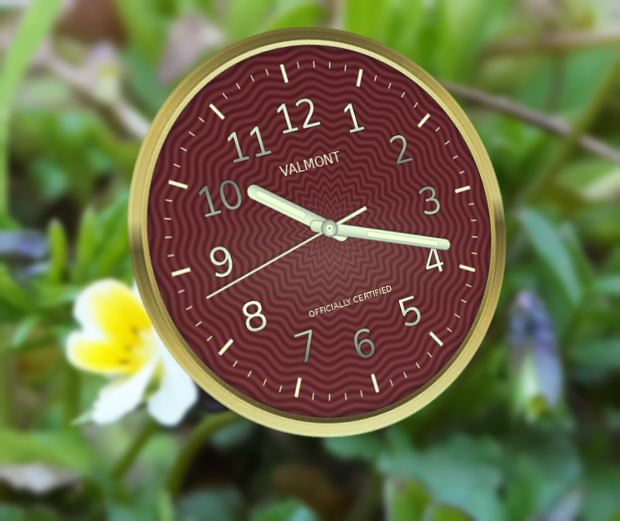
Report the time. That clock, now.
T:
10:18:43
